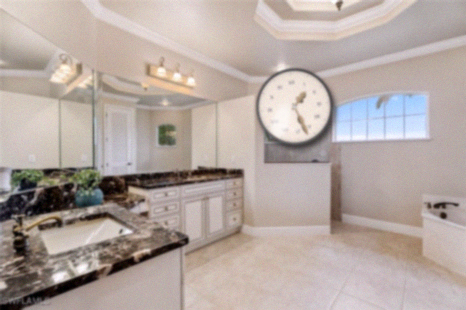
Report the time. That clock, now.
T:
1:27
